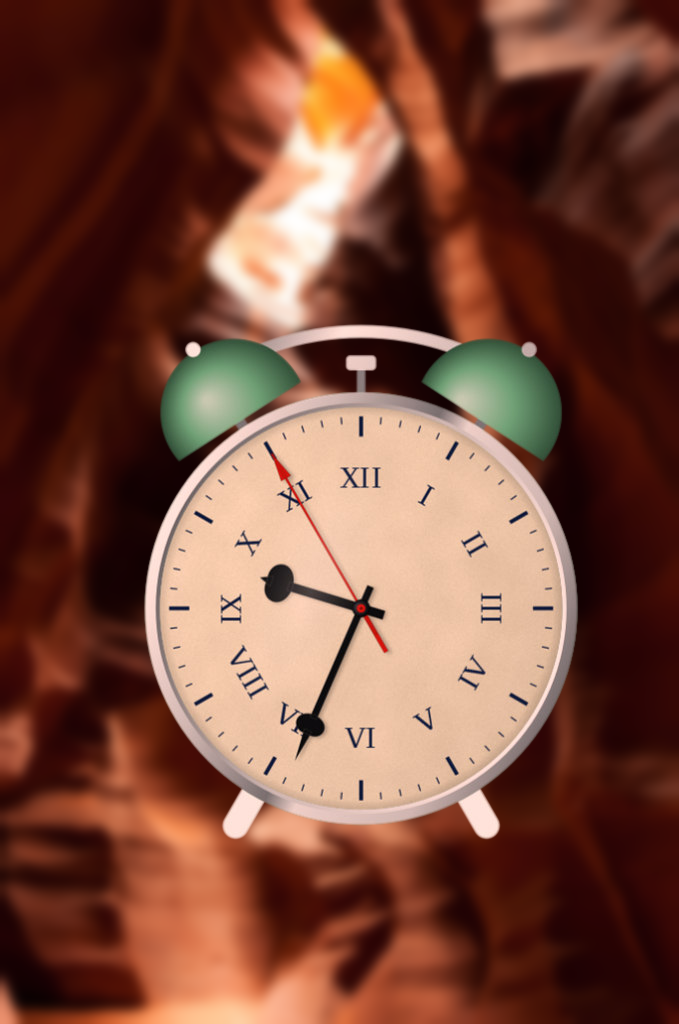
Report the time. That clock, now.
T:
9:33:55
